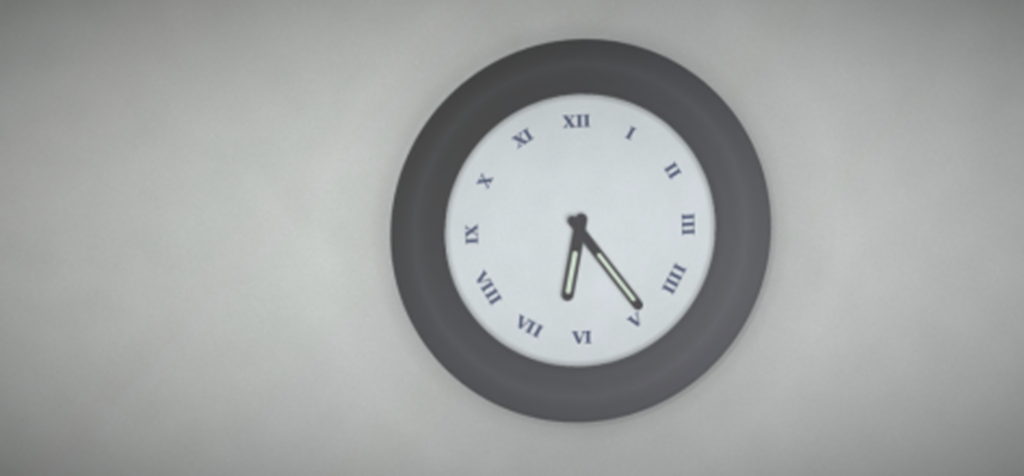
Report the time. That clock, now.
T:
6:24
